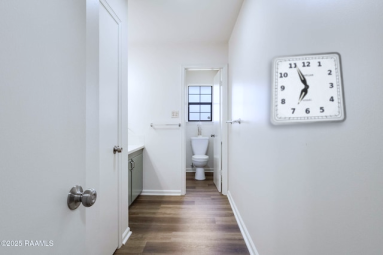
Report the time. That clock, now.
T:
6:56
